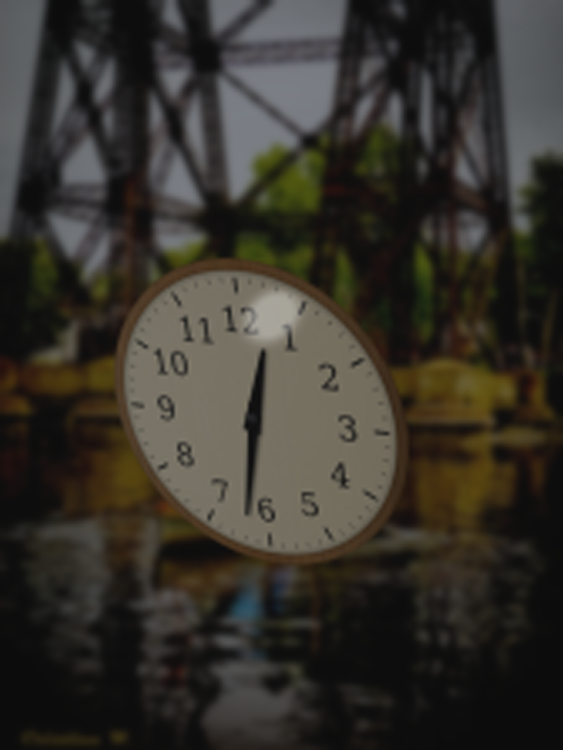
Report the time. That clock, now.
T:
12:32
